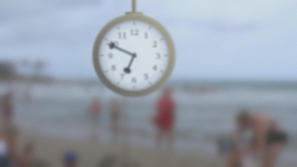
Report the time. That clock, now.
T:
6:49
